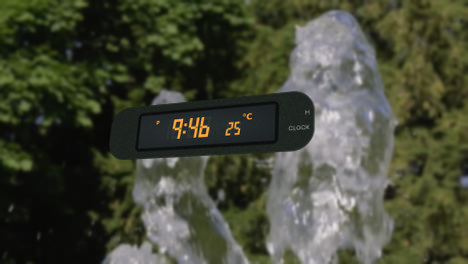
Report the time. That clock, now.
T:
9:46
